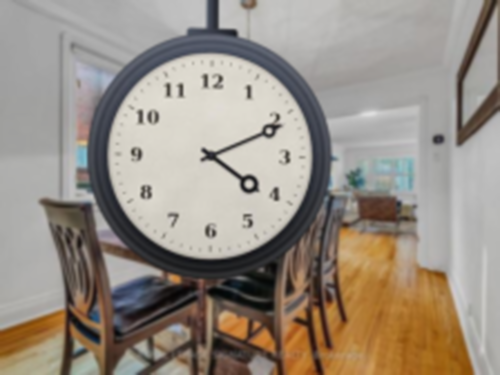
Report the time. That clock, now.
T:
4:11
